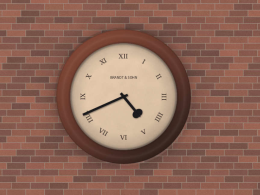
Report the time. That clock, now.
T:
4:41
